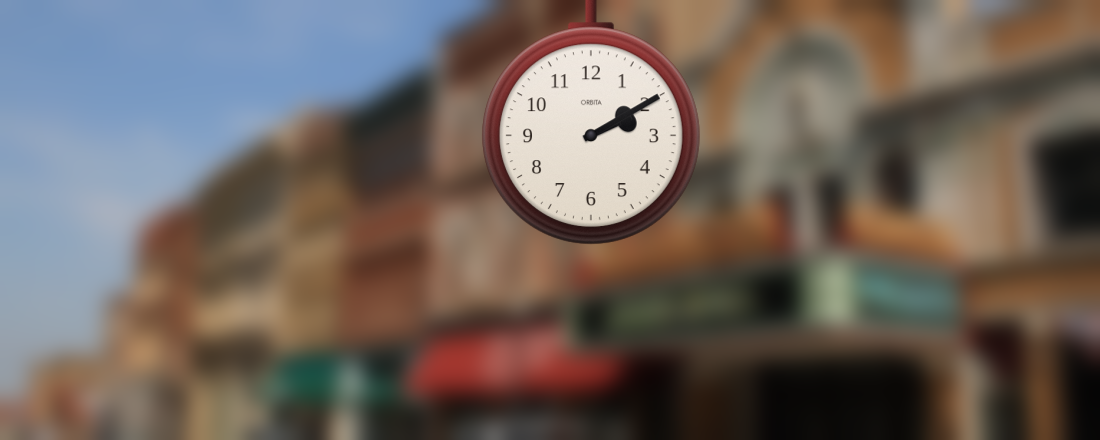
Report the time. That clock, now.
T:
2:10
